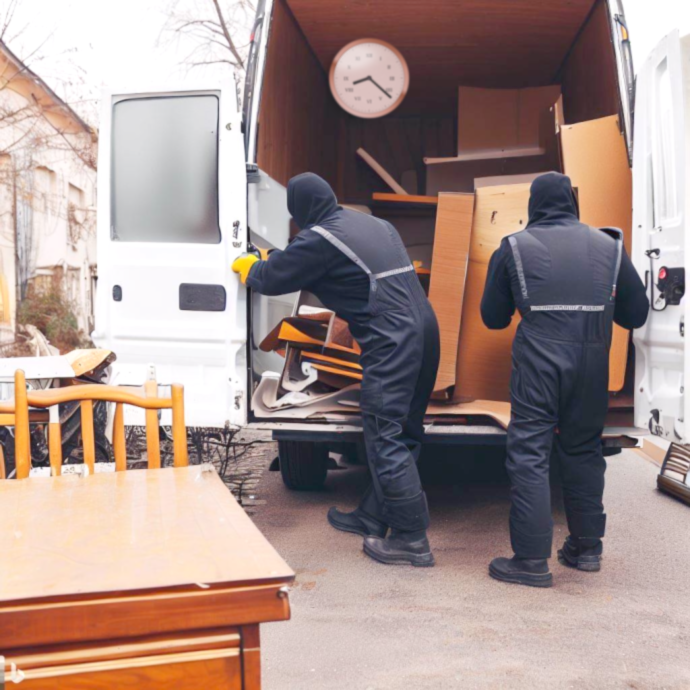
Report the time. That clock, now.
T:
8:22
